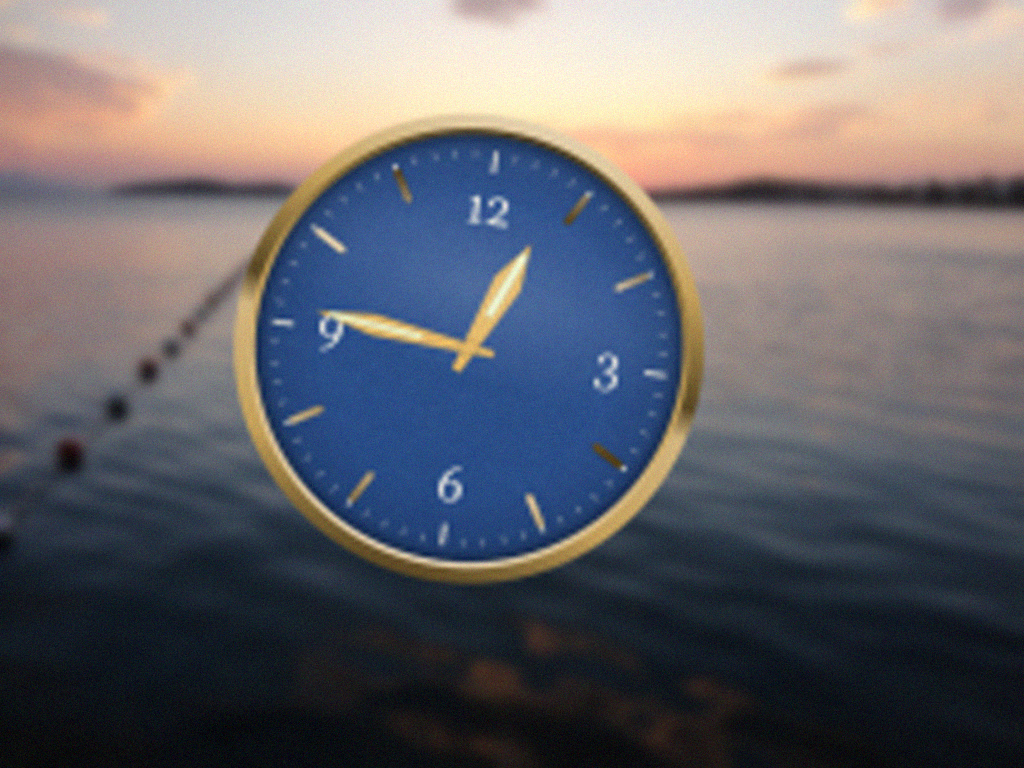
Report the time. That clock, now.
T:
12:46
